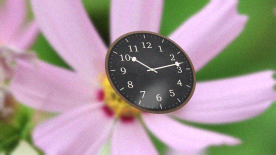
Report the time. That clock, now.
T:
10:13
